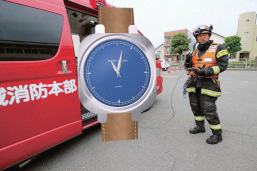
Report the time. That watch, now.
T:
11:02
